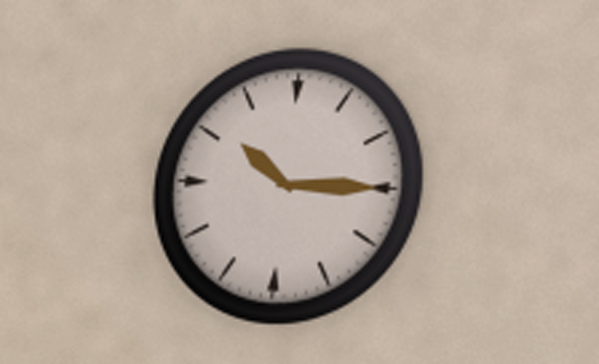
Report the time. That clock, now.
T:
10:15
